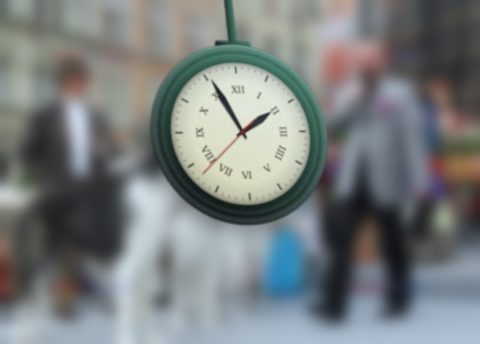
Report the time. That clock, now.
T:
1:55:38
